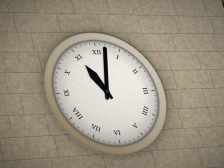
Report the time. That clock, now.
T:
11:02
